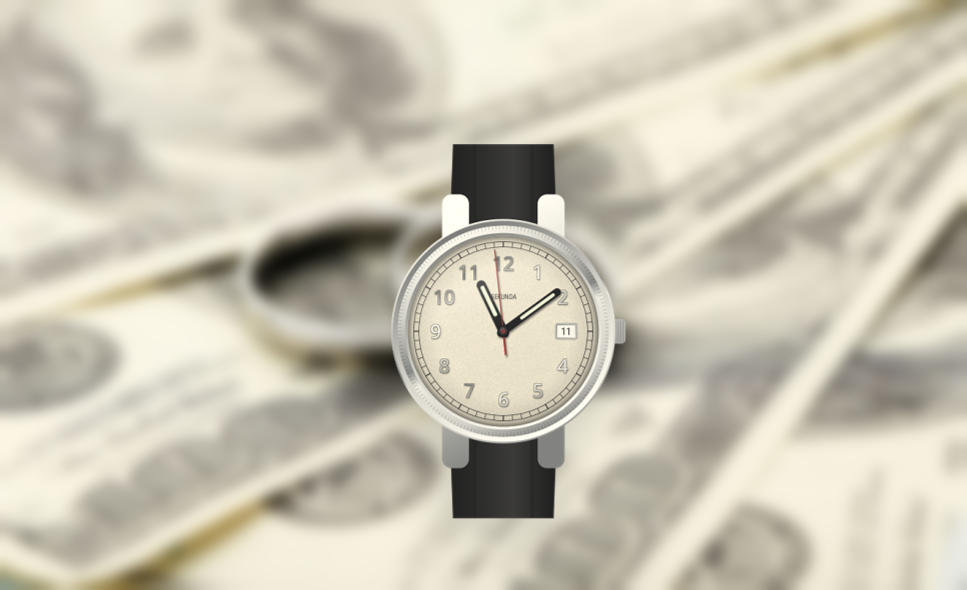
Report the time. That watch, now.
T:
11:08:59
